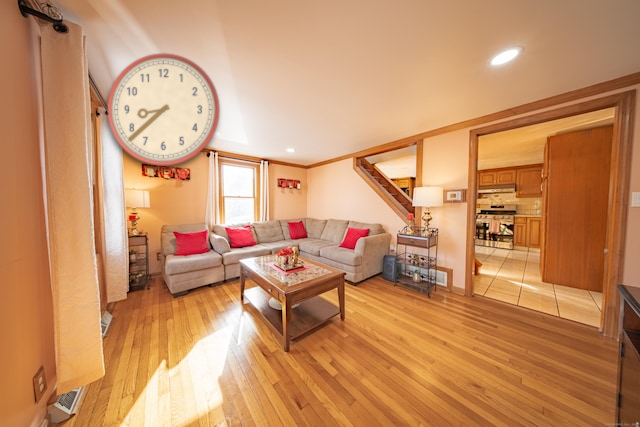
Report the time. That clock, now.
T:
8:38
